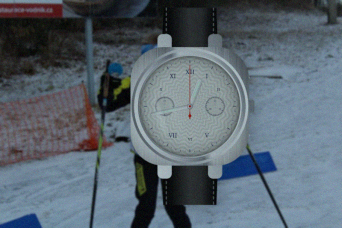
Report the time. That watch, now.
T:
12:43
